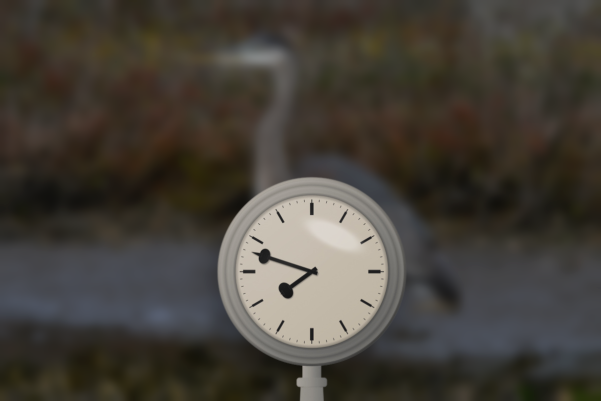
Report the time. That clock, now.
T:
7:48
